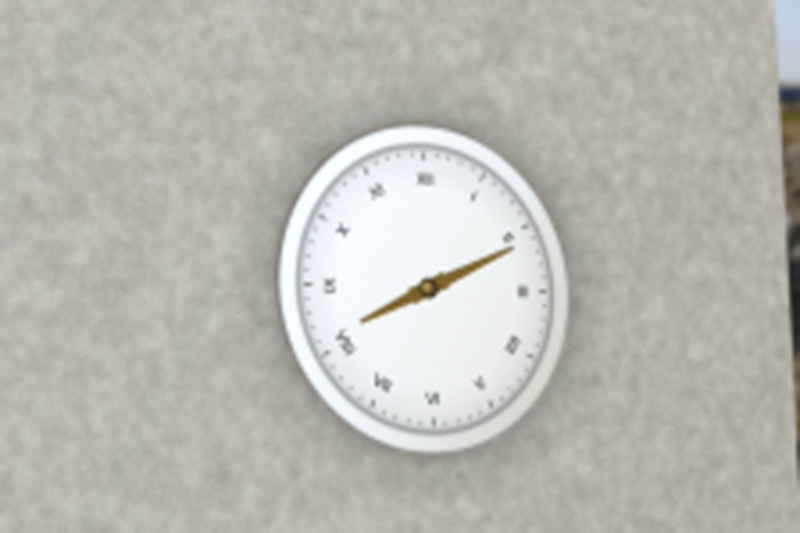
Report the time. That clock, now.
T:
8:11
